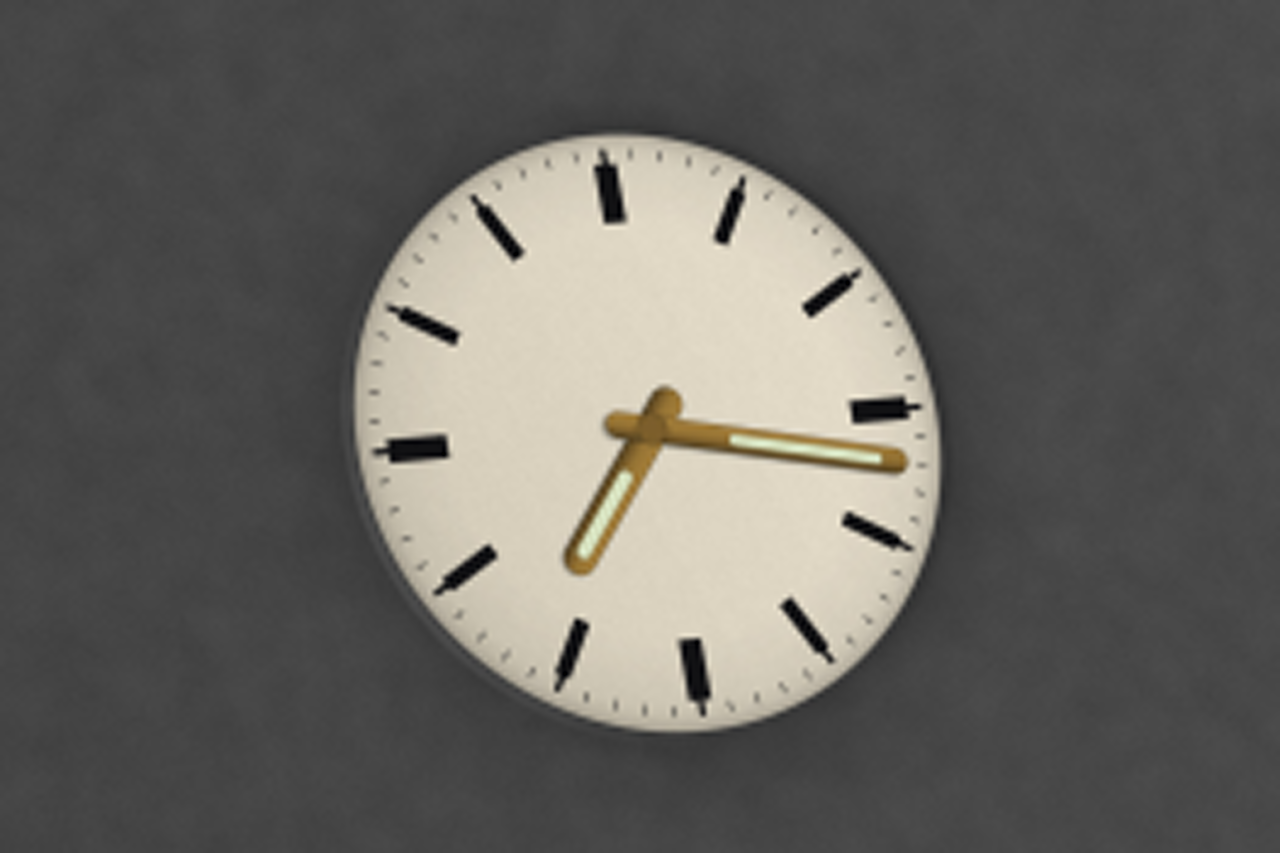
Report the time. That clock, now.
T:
7:17
